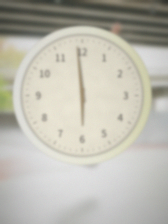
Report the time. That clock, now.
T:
5:59
